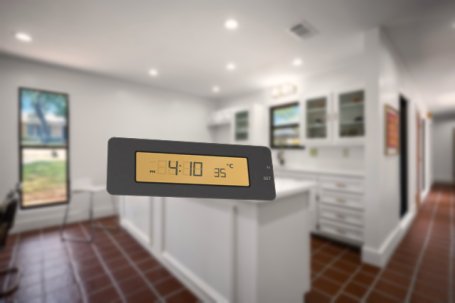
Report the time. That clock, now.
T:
4:10
